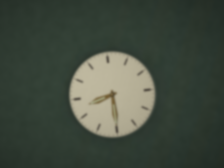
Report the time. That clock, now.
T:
8:30
